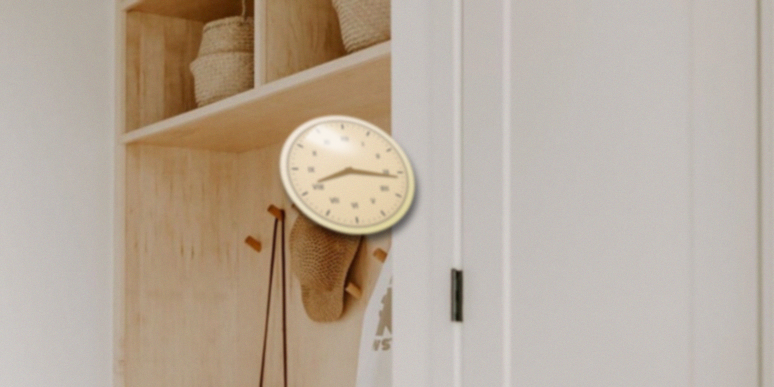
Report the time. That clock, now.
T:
8:16
